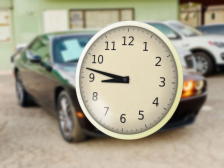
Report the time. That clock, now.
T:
8:47
